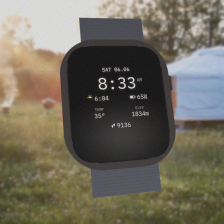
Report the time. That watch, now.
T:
8:33
